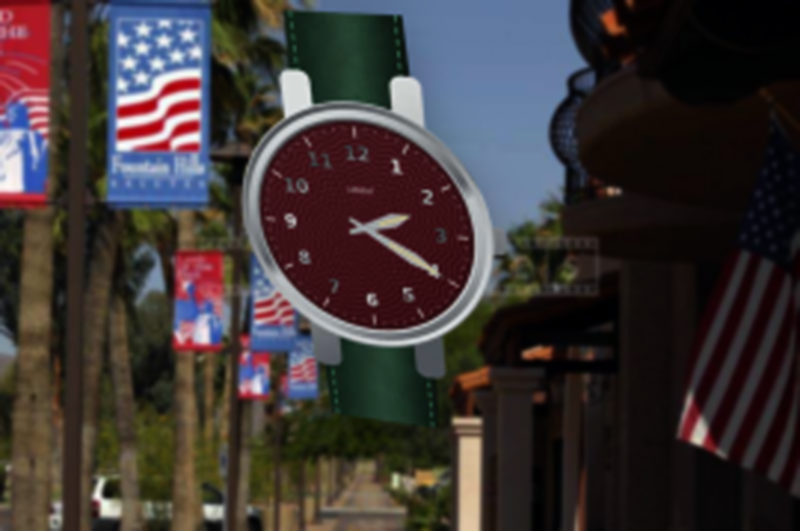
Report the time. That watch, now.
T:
2:20
